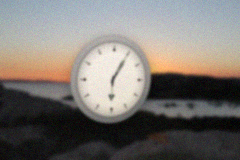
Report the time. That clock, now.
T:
6:05
